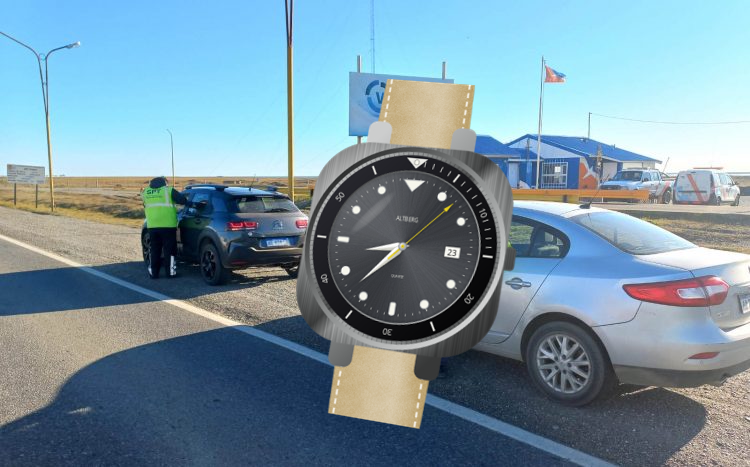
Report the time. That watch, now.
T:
8:37:07
